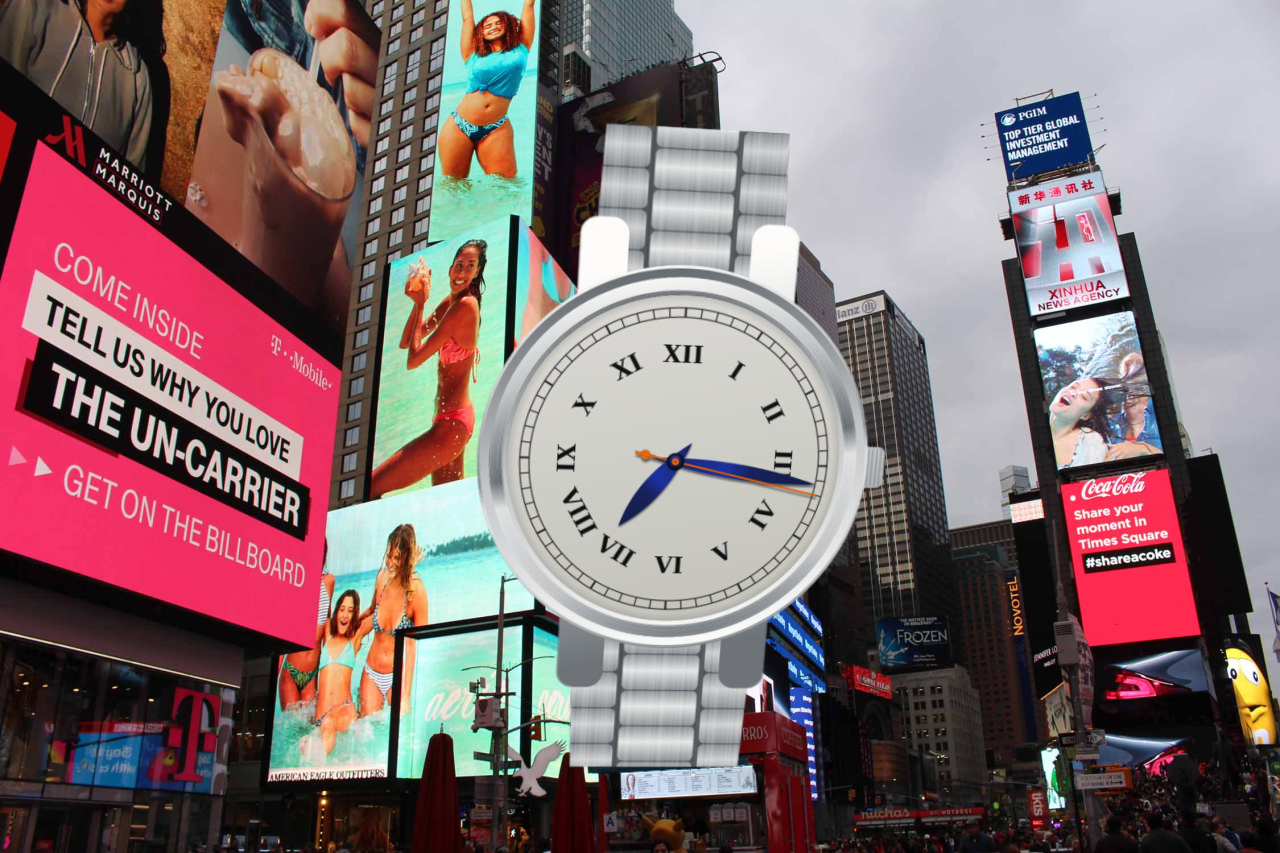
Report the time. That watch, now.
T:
7:16:17
